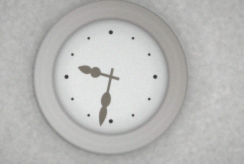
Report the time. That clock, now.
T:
9:32
